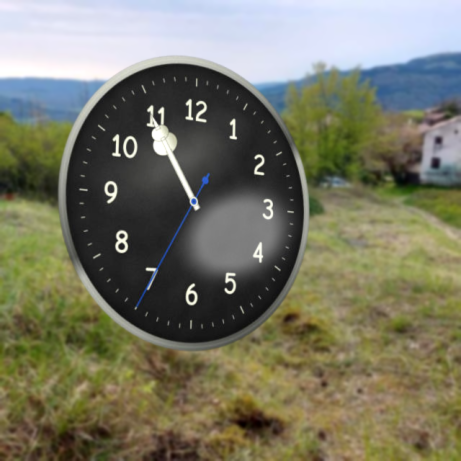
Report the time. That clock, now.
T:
10:54:35
